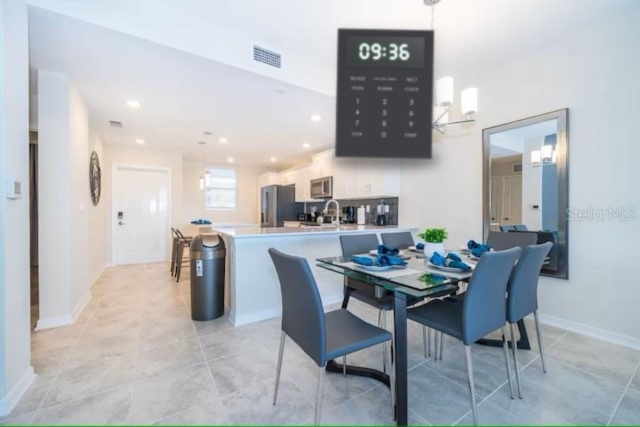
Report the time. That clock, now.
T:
9:36
